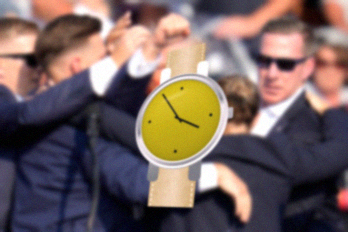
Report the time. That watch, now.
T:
3:54
